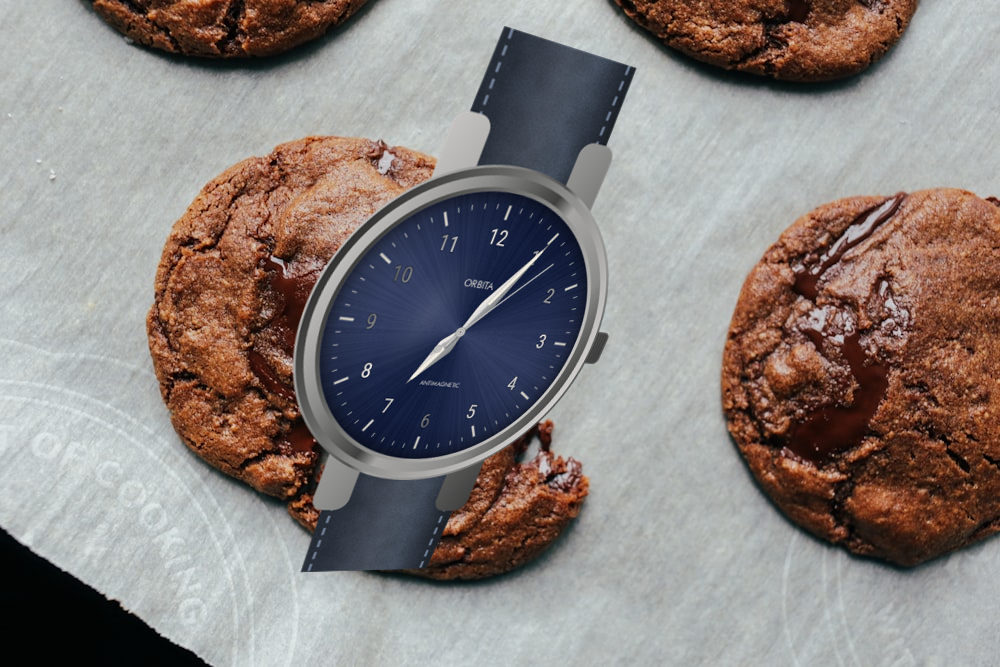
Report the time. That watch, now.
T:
7:05:07
